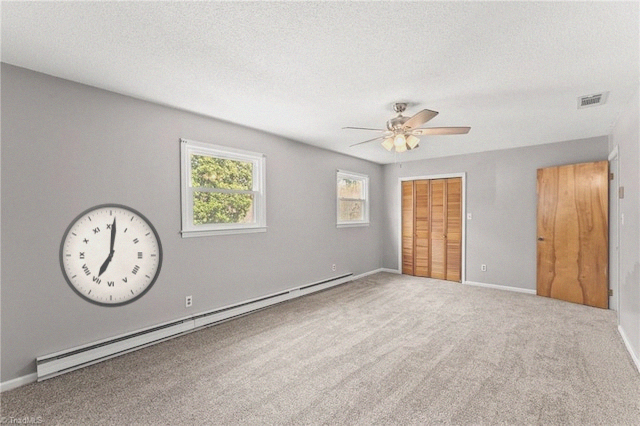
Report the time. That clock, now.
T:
7:01
